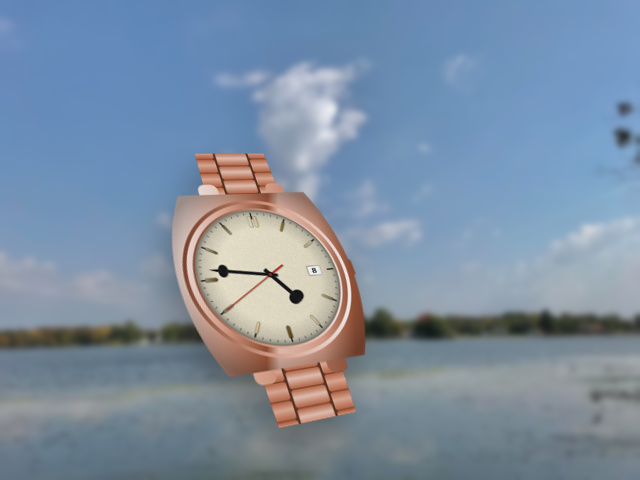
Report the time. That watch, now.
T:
4:46:40
